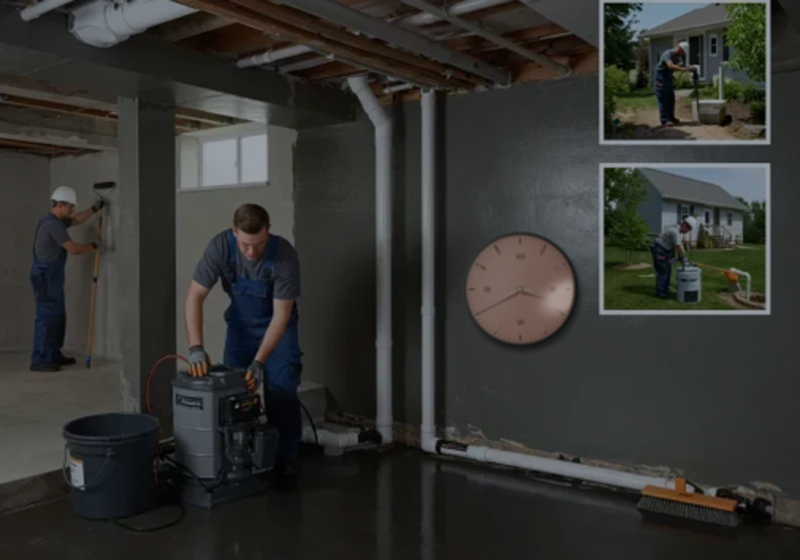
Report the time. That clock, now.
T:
3:40
